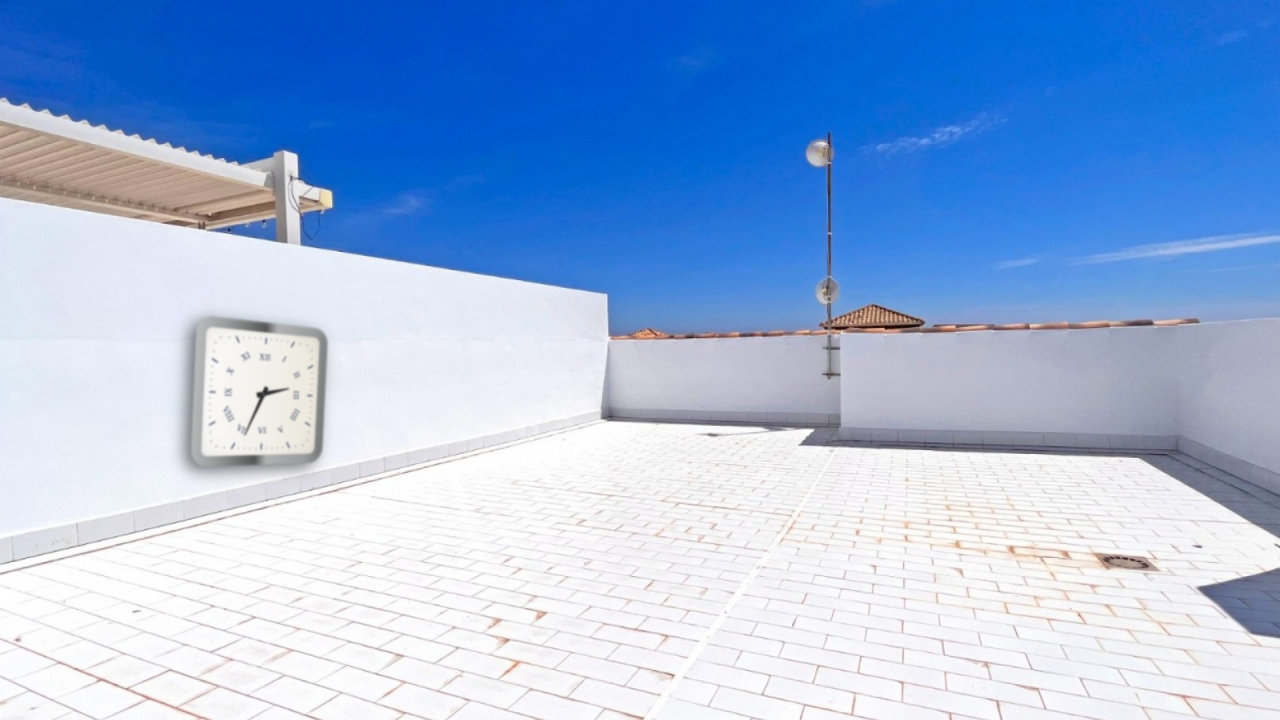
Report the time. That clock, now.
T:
2:34
